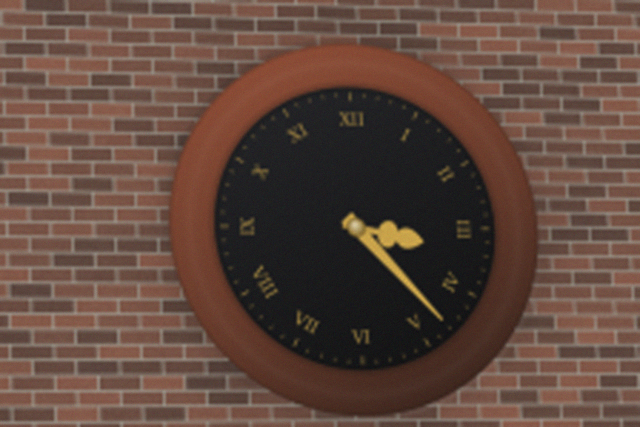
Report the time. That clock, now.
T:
3:23
